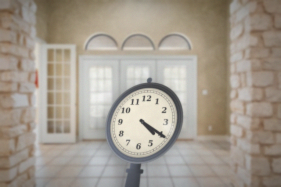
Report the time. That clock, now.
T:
4:20
